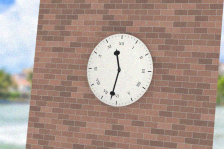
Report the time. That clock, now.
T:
11:32
